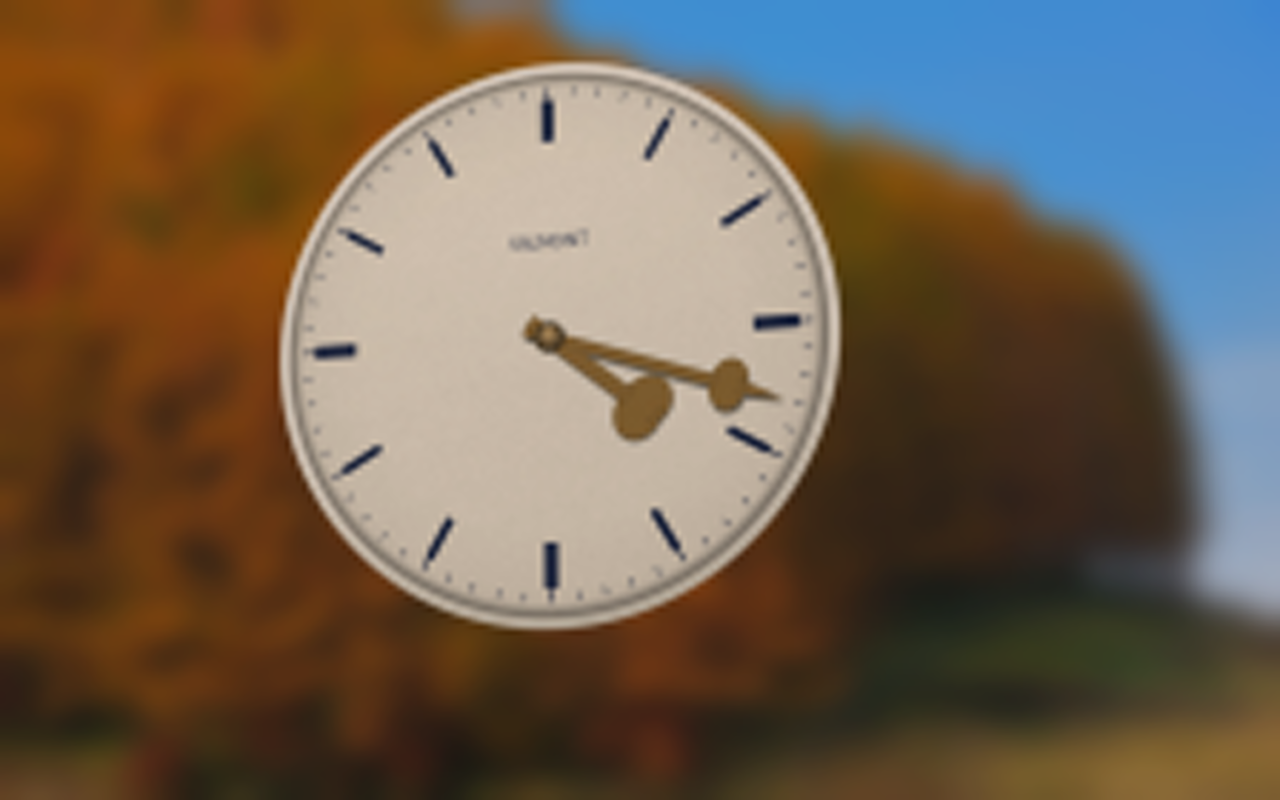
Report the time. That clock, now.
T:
4:18
